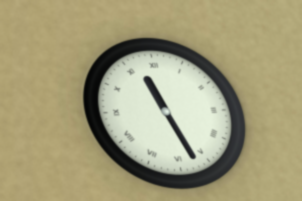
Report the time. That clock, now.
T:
11:27
